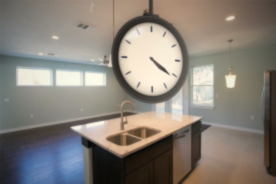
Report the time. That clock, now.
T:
4:21
